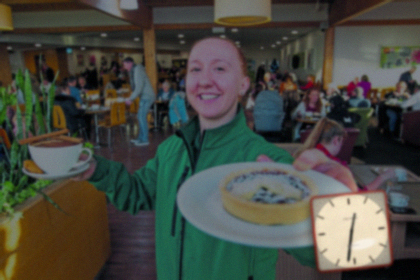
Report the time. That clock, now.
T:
12:32
